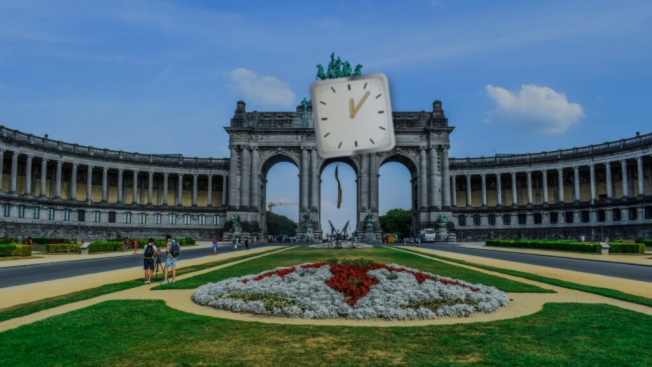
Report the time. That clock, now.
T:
12:07
